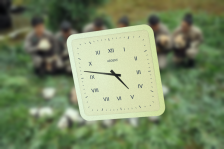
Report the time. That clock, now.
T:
4:47
